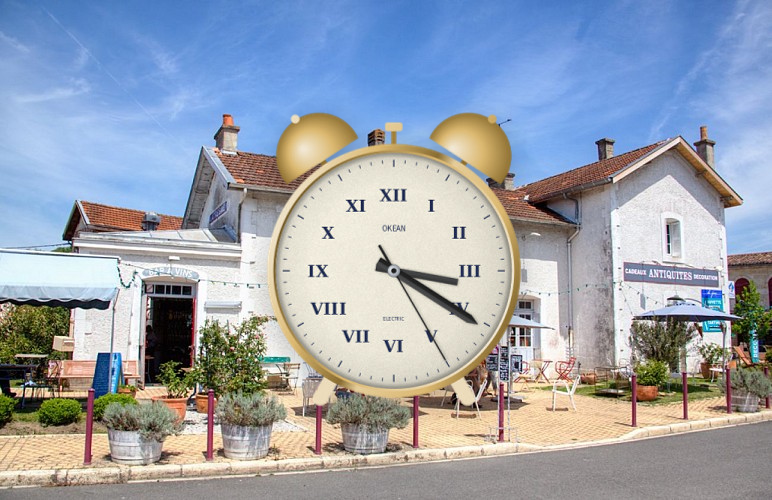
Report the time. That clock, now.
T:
3:20:25
